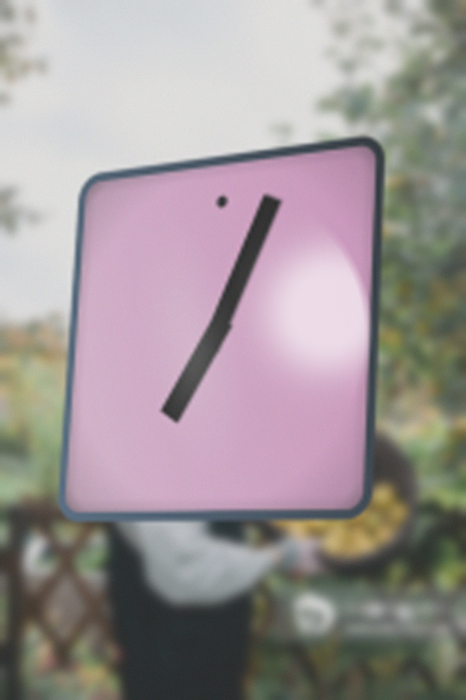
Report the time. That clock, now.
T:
7:04
